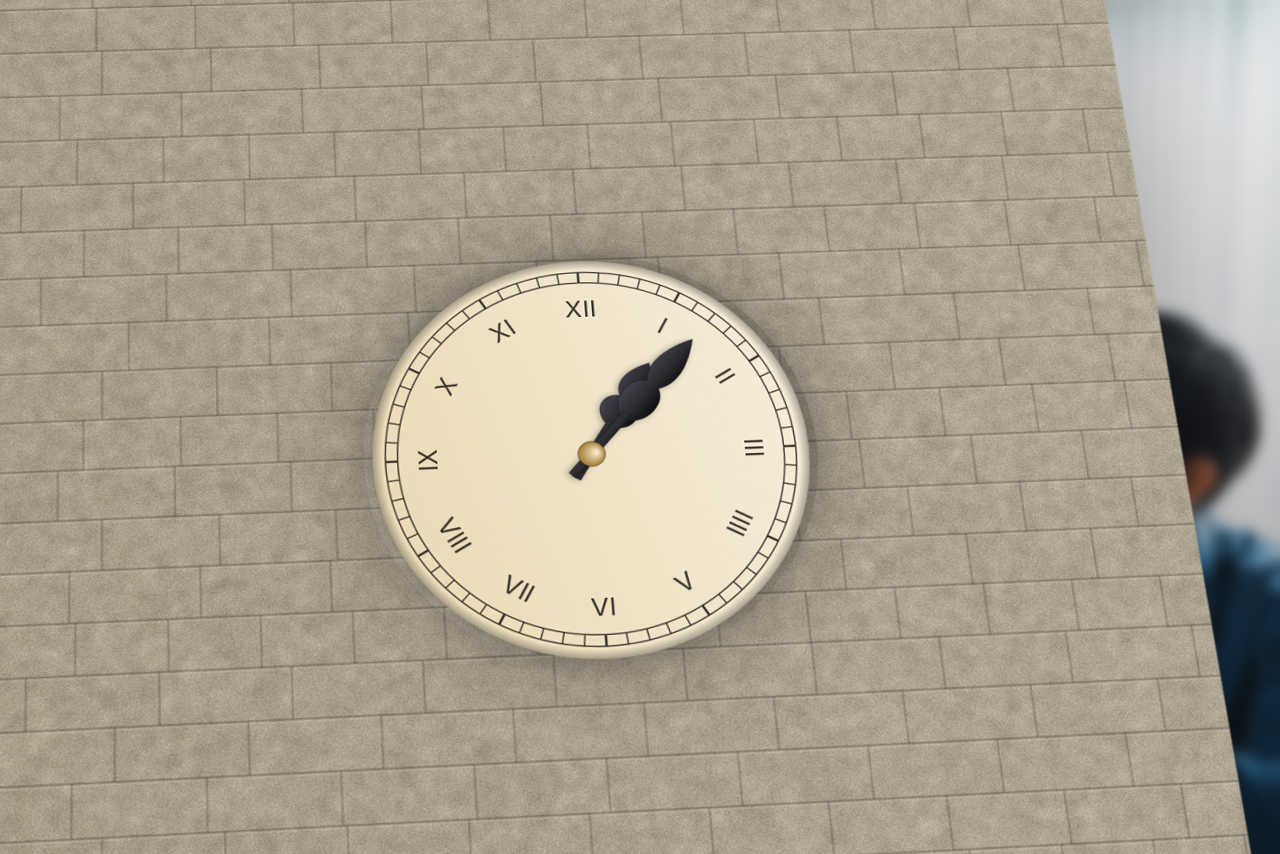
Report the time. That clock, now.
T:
1:07
